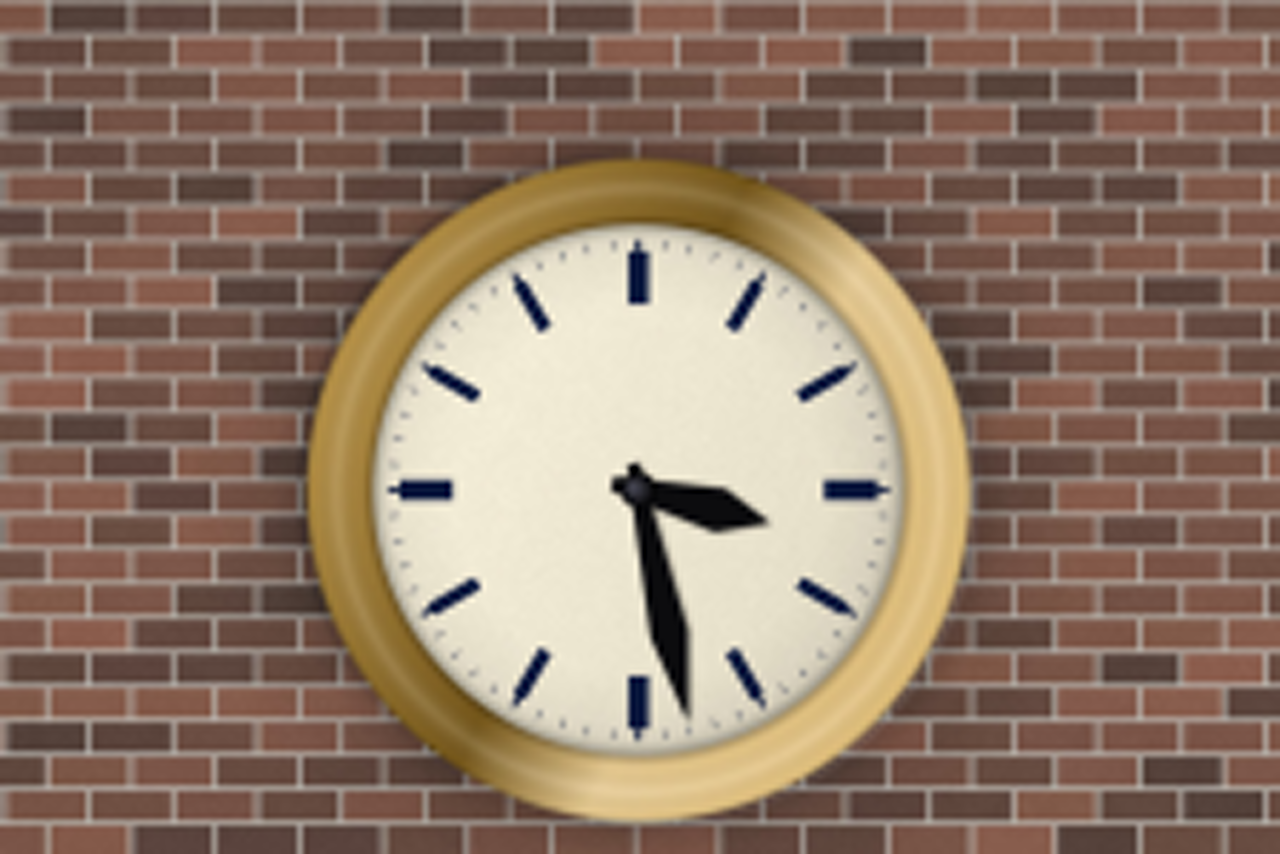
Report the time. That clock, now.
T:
3:28
